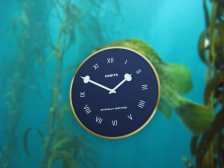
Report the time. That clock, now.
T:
1:50
